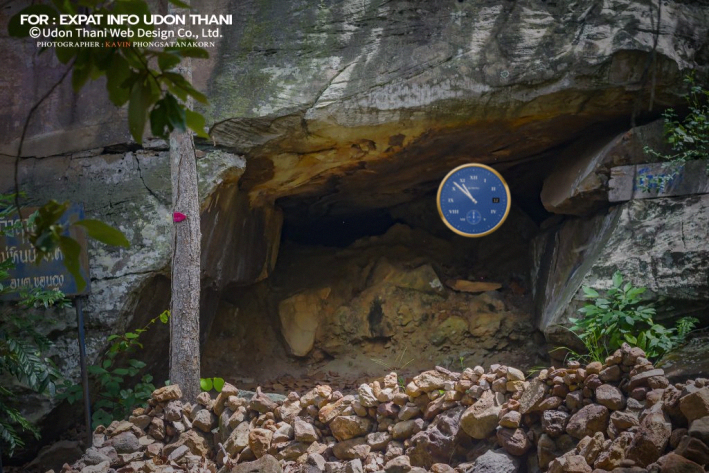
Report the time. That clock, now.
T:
10:52
